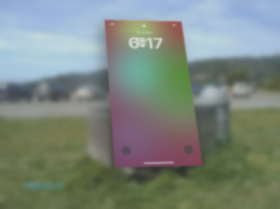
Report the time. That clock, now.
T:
6:17
